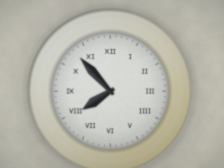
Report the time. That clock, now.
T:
7:53
